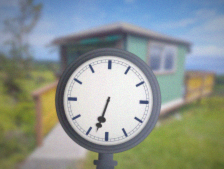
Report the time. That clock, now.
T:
6:33
